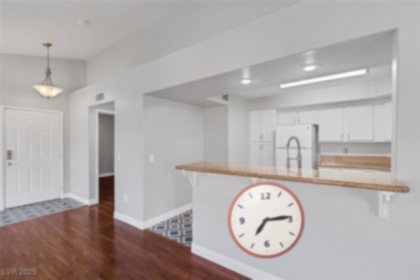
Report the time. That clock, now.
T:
7:14
